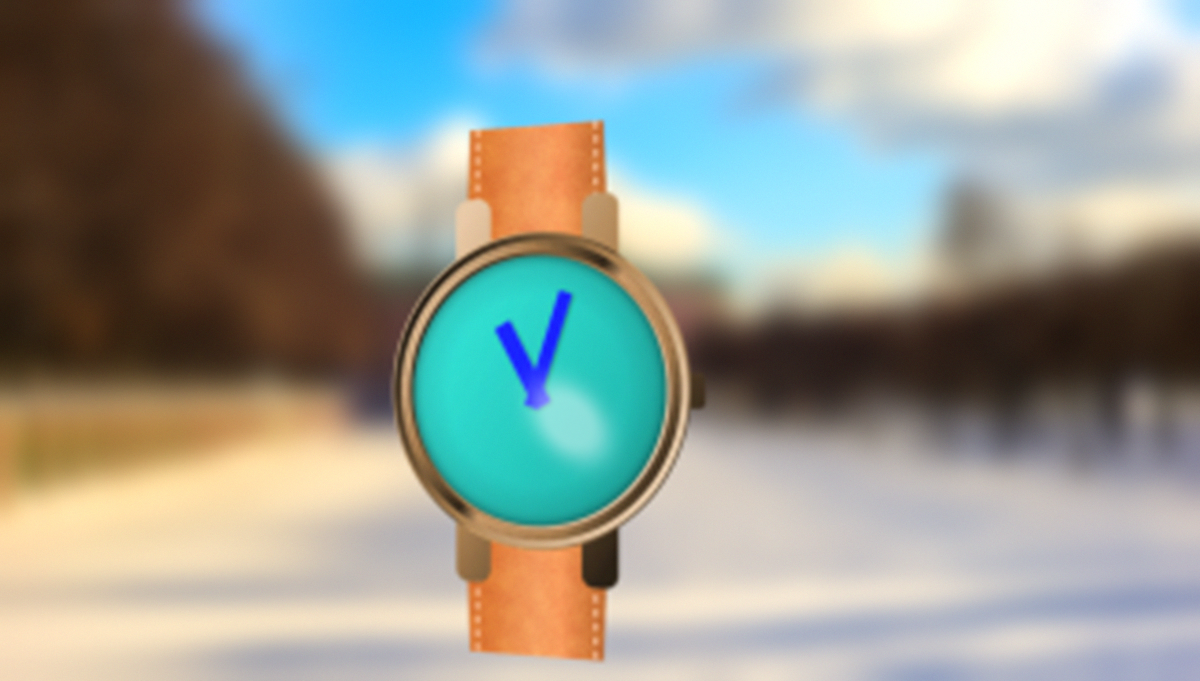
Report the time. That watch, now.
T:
11:03
